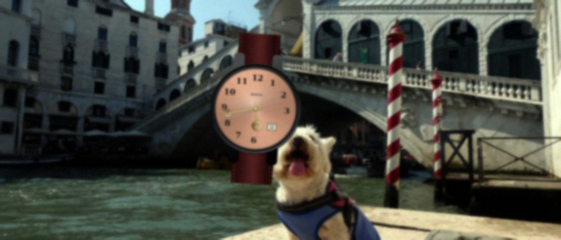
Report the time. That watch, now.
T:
5:43
